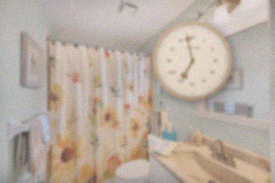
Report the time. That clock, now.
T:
6:58
